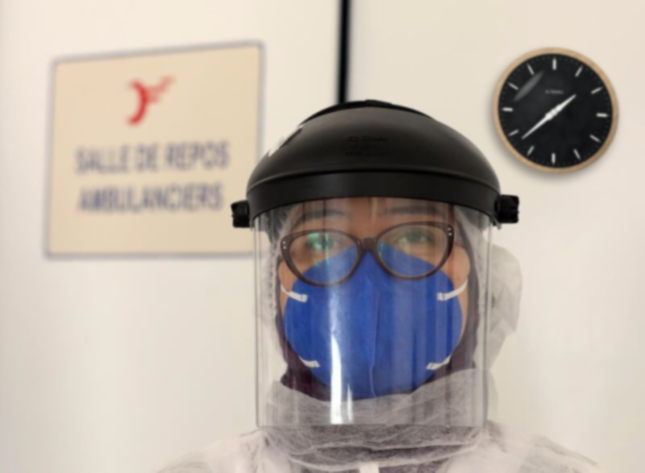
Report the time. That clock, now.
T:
1:38
